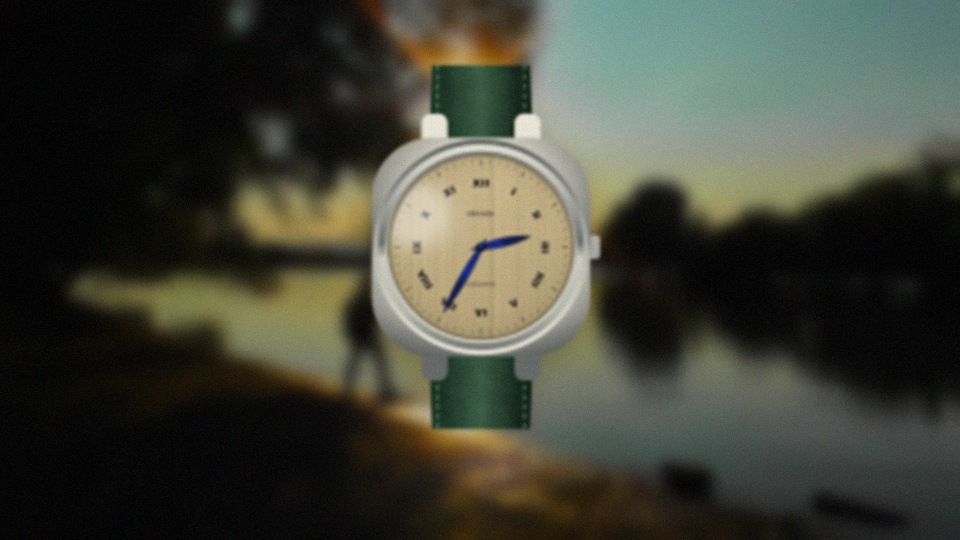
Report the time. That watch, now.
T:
2:35
